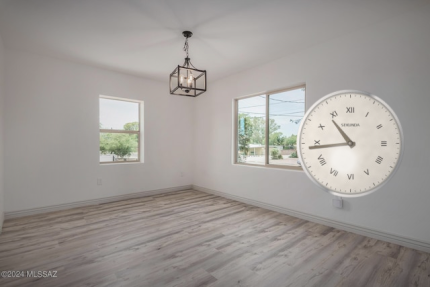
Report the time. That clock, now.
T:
10:44
